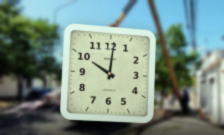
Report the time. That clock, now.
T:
10:01
